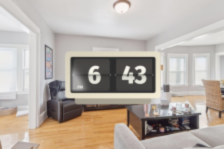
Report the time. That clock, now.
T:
6:43
